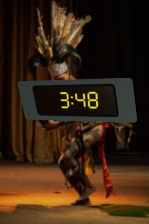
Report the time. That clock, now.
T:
3:48
